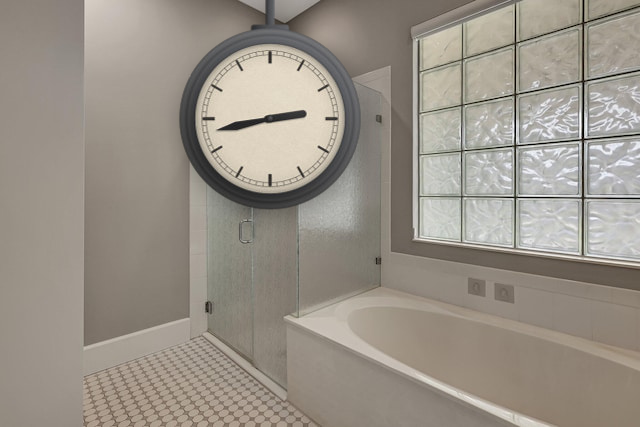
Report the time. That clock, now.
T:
2:43
